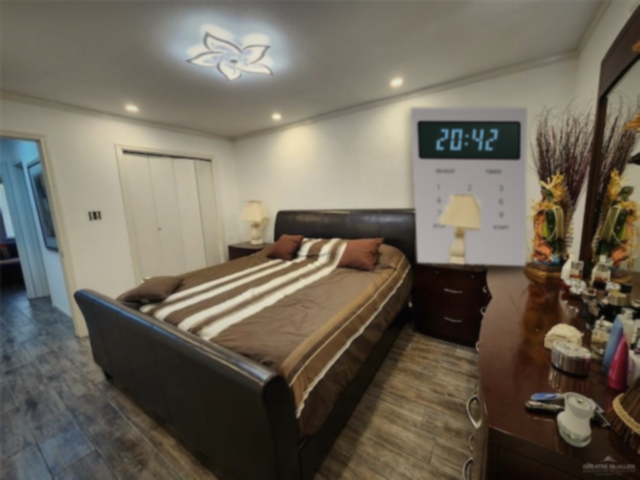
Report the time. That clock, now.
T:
20:42
